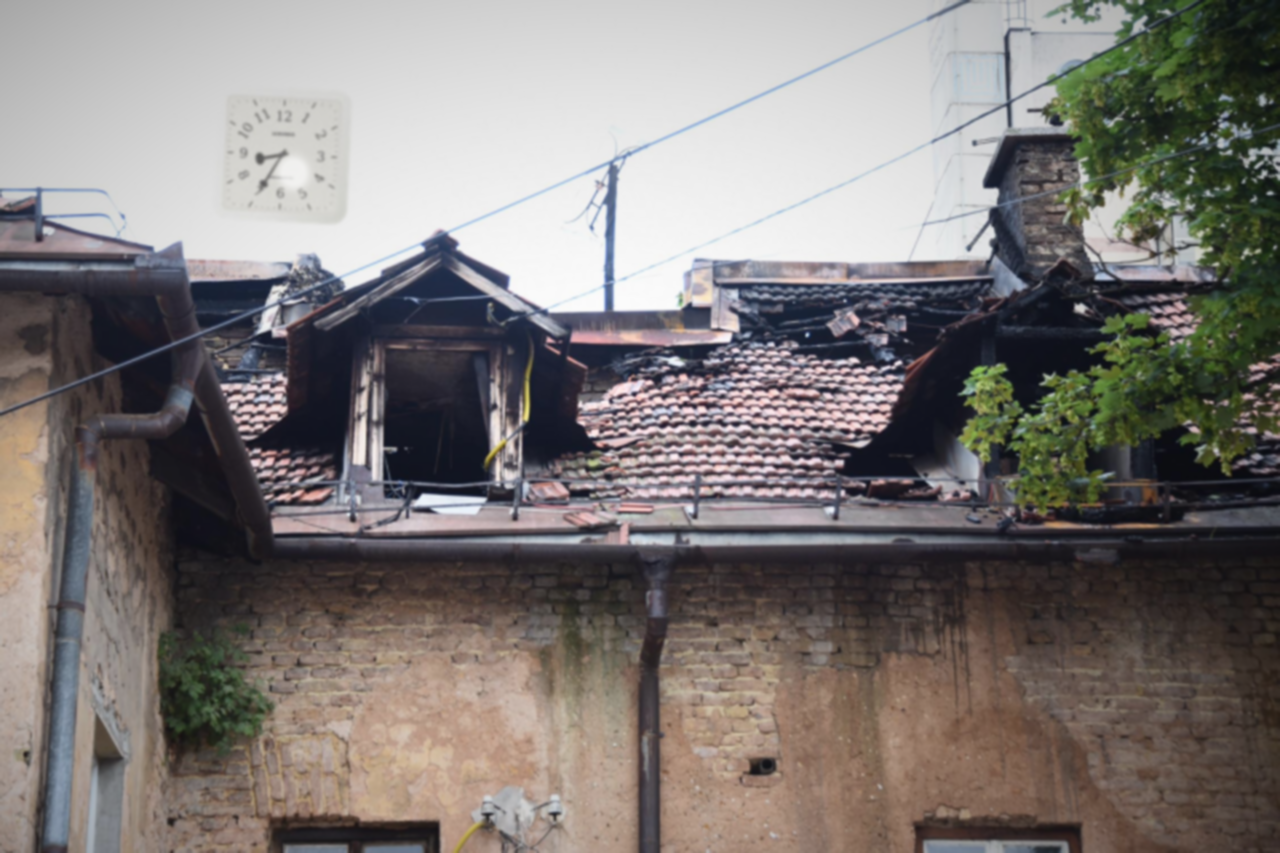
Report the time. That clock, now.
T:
8:35
